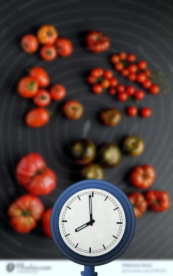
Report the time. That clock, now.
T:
7:59
